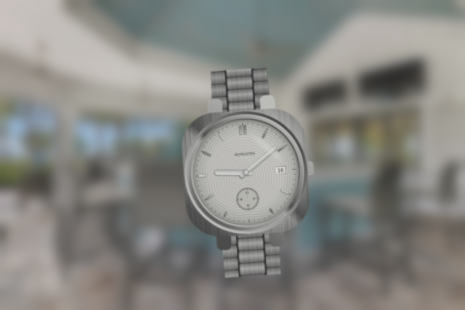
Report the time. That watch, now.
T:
9:09
